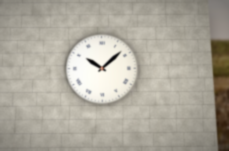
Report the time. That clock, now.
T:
10:08
